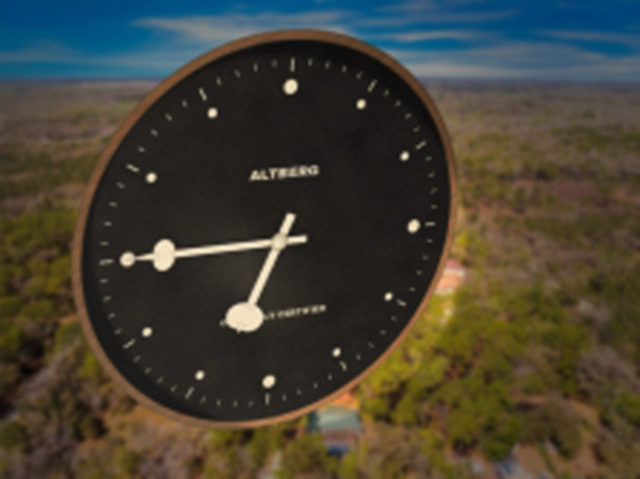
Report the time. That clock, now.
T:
6:45
